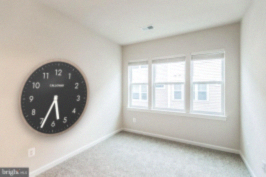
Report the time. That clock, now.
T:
5:34
